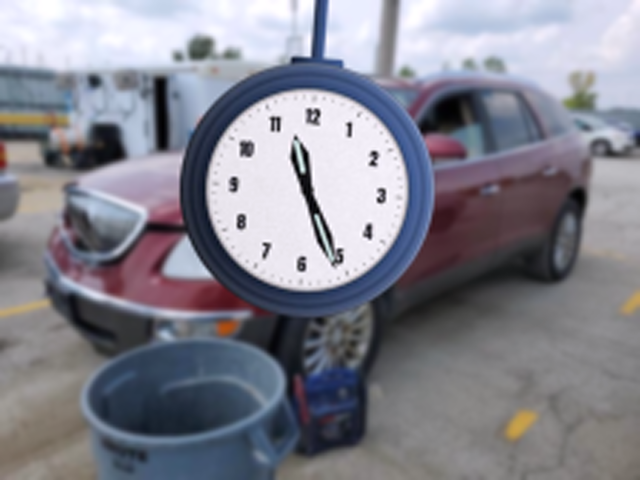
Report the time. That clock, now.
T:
11:26
